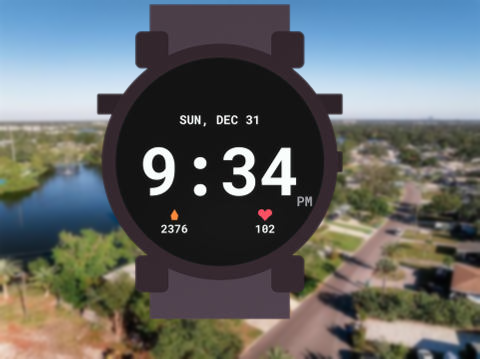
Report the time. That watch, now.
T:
9:34
